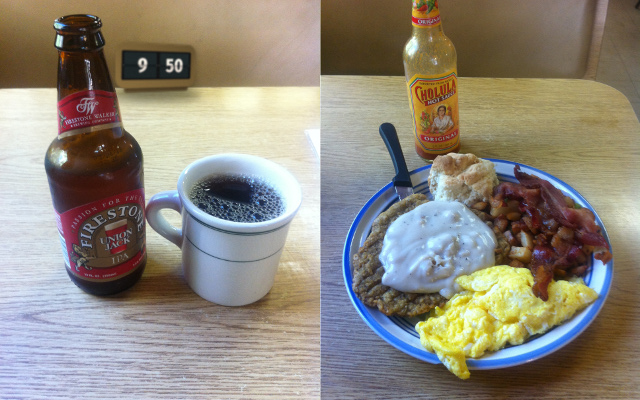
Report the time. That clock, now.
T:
9:50
